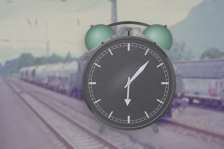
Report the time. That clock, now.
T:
6:07
